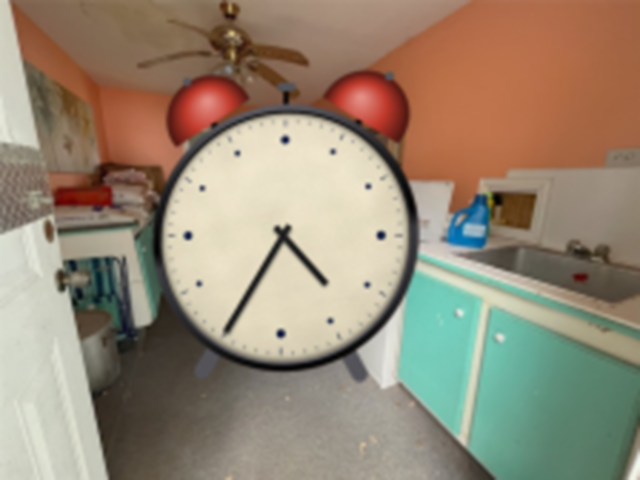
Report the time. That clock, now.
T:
4:35
